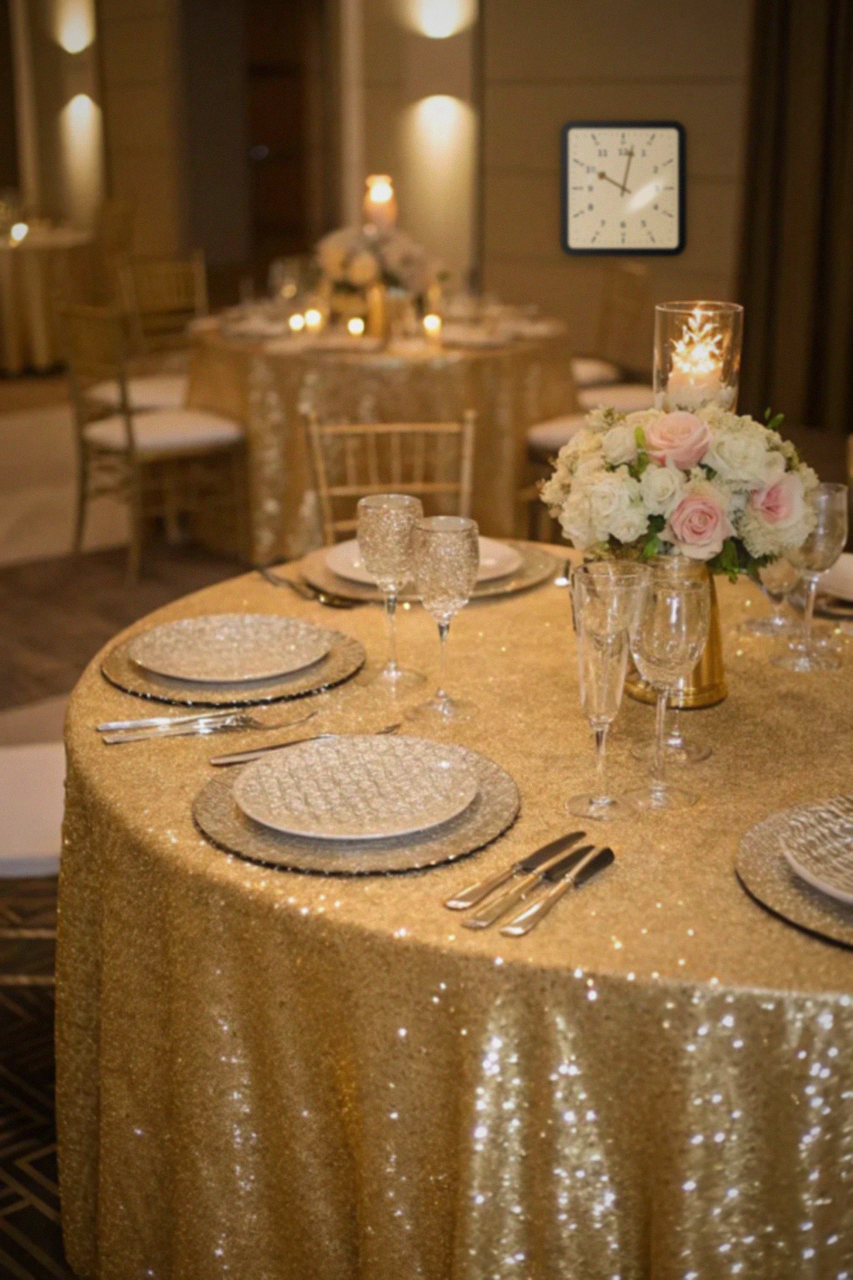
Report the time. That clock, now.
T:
10:02
